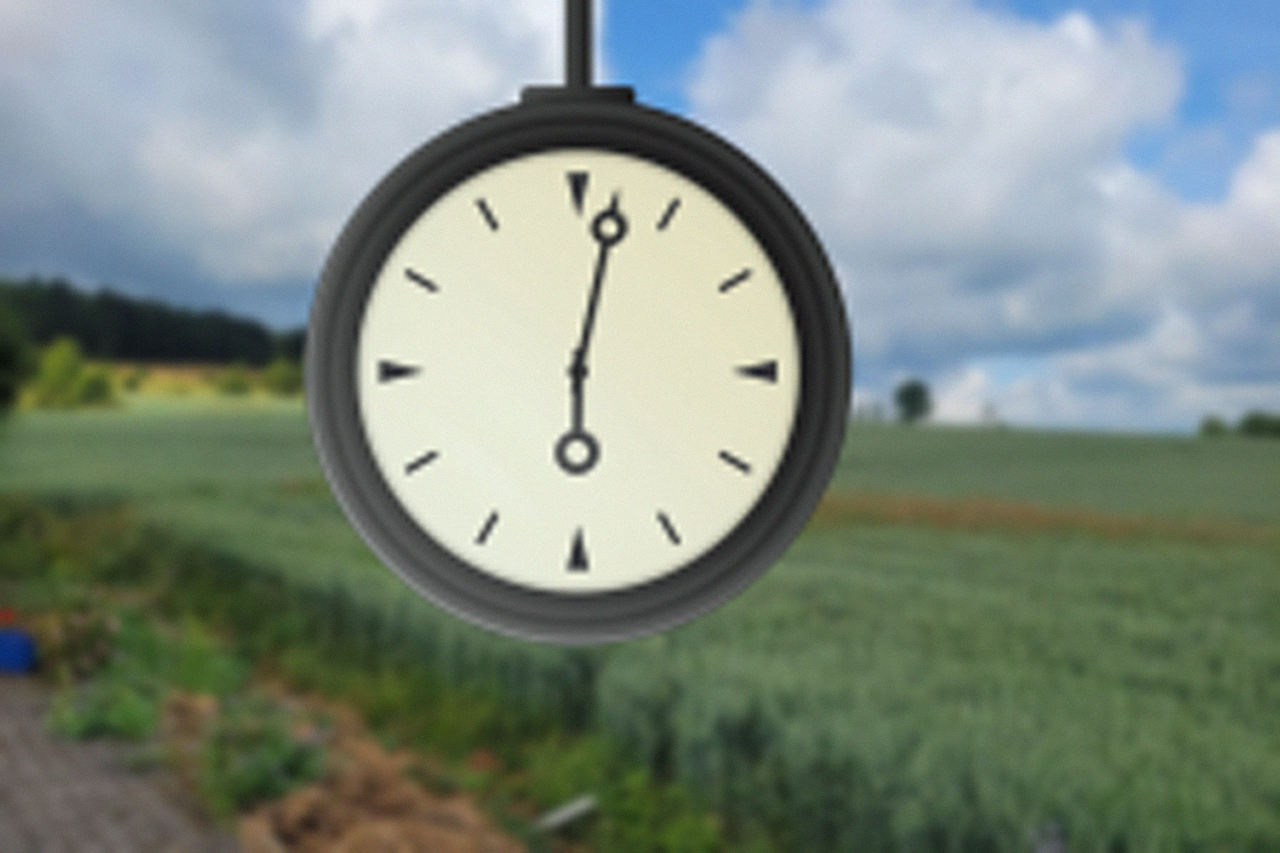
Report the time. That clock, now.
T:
6:02
